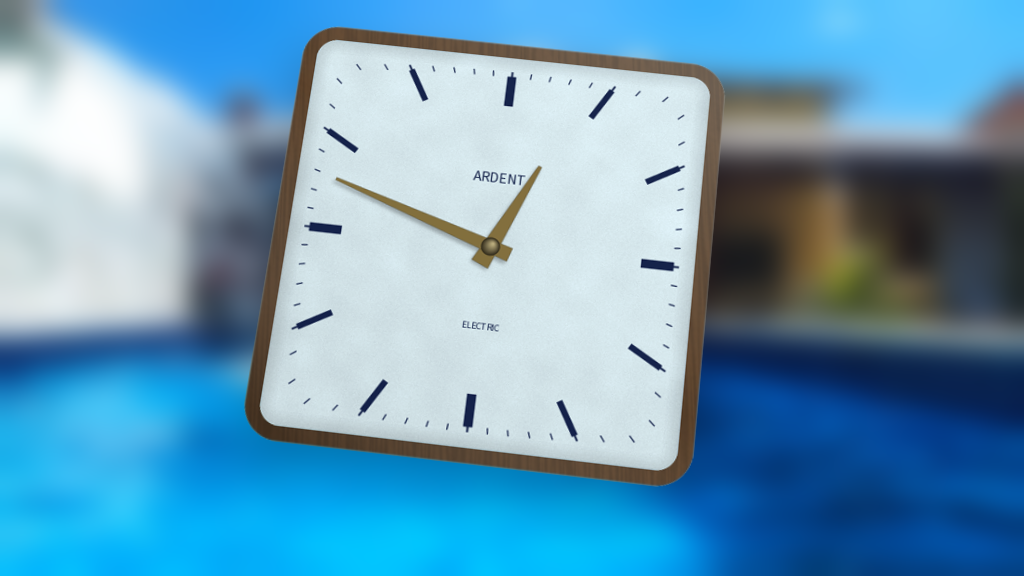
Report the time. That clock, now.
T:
12:48
